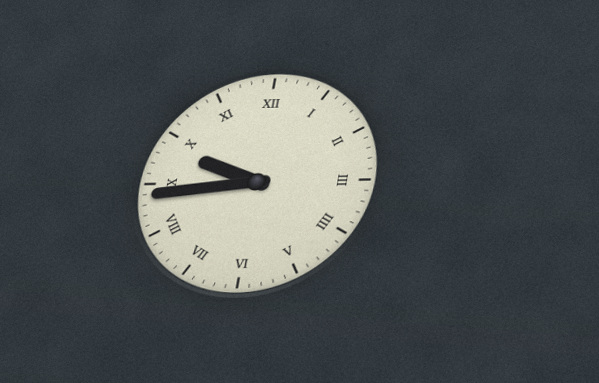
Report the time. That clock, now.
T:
9:44
